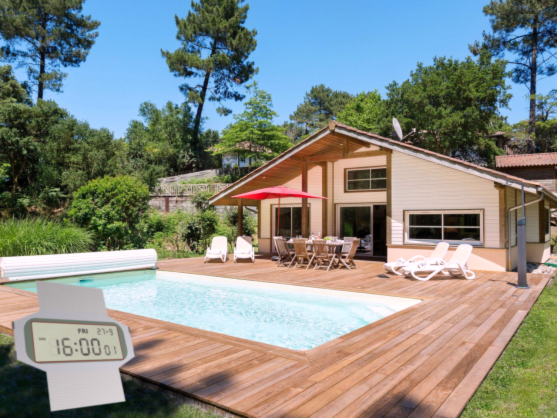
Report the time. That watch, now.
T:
16:00:01
